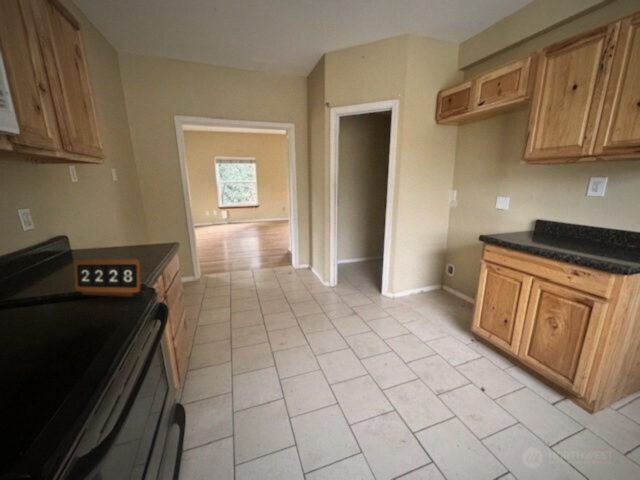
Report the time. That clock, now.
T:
22:28
